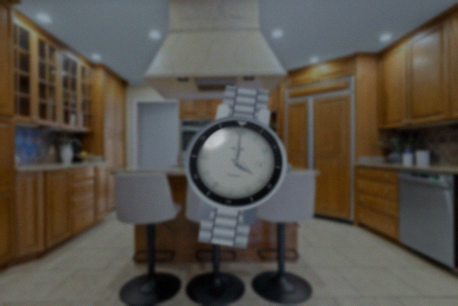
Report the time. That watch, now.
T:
4:00
